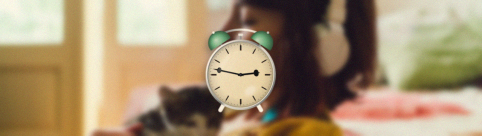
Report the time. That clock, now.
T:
2:47
